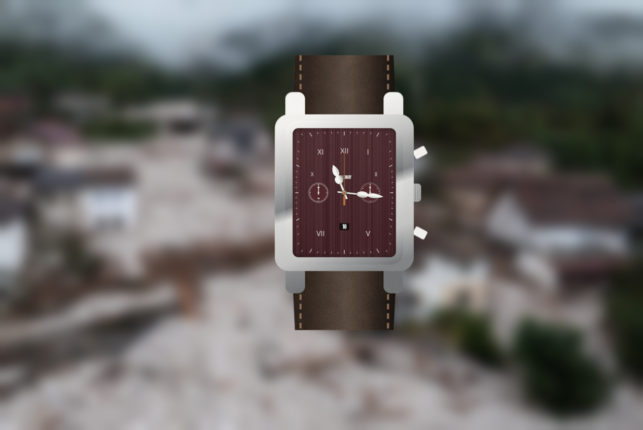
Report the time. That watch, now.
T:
11:16
